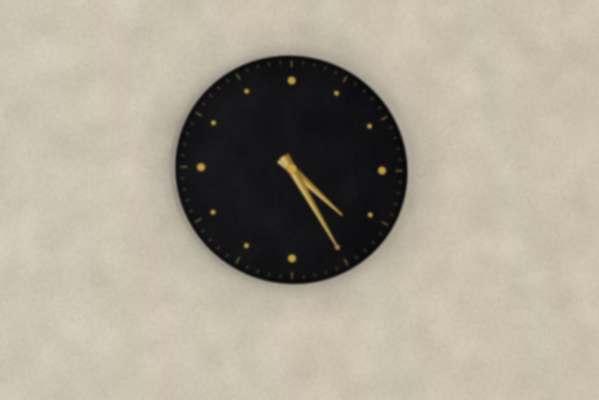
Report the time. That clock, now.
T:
4:25
